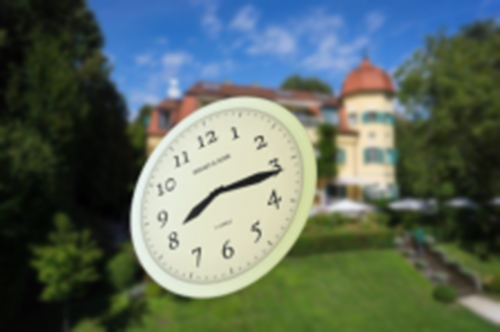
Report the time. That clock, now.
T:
8:16
